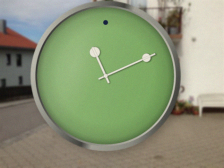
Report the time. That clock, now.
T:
11:11
